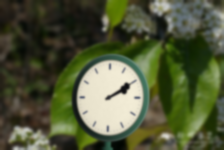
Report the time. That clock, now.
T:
2:10
